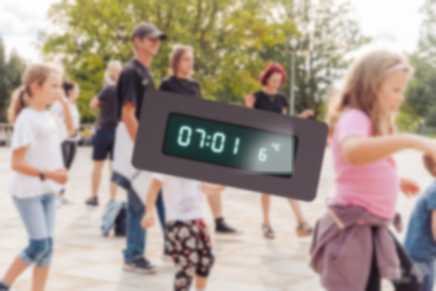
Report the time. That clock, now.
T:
7:01
